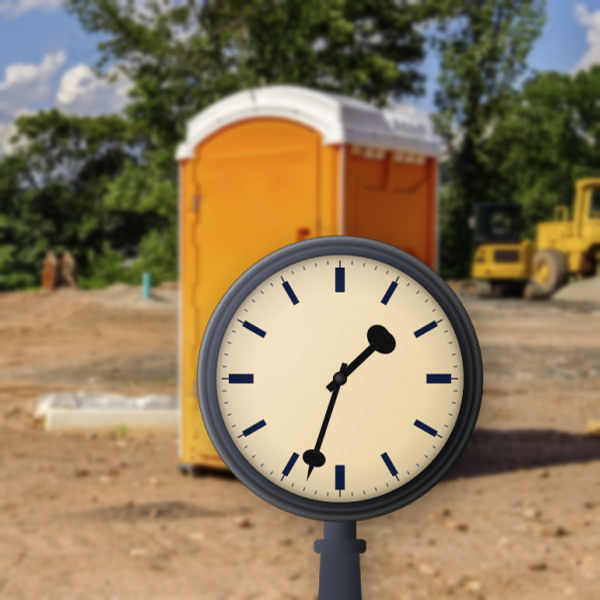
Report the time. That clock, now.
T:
1:33
